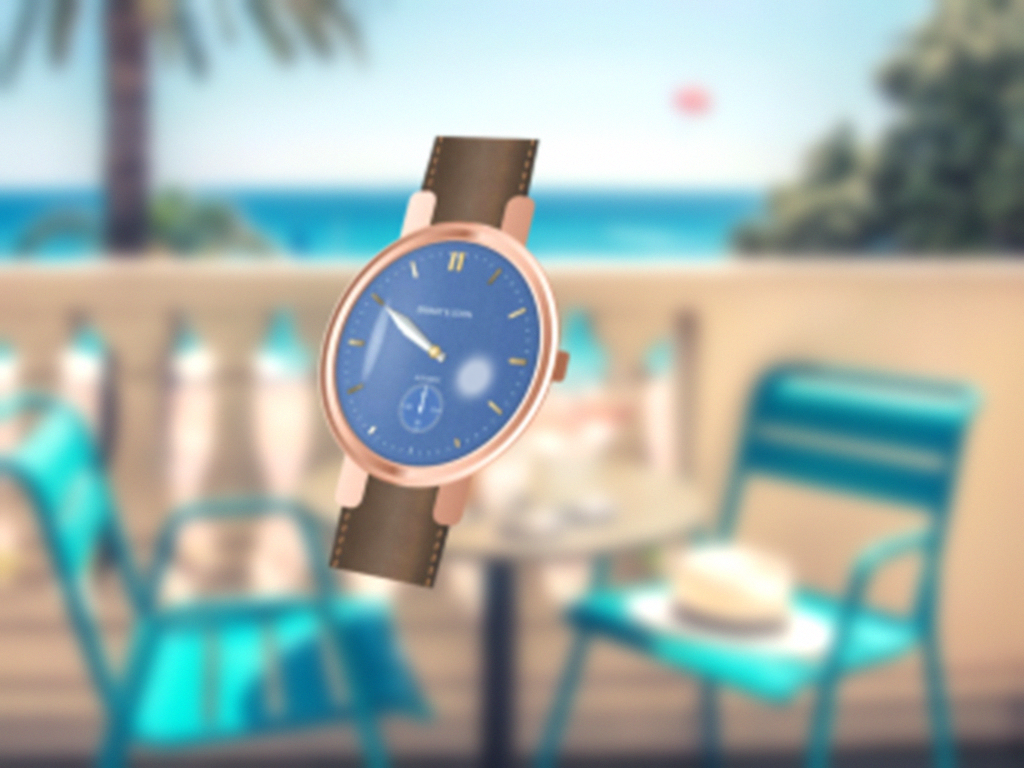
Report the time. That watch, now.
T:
9:50
